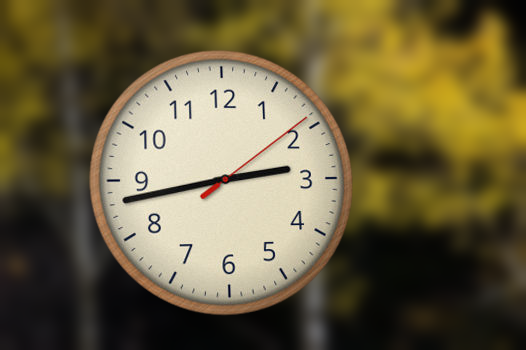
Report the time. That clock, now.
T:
2:43:09
